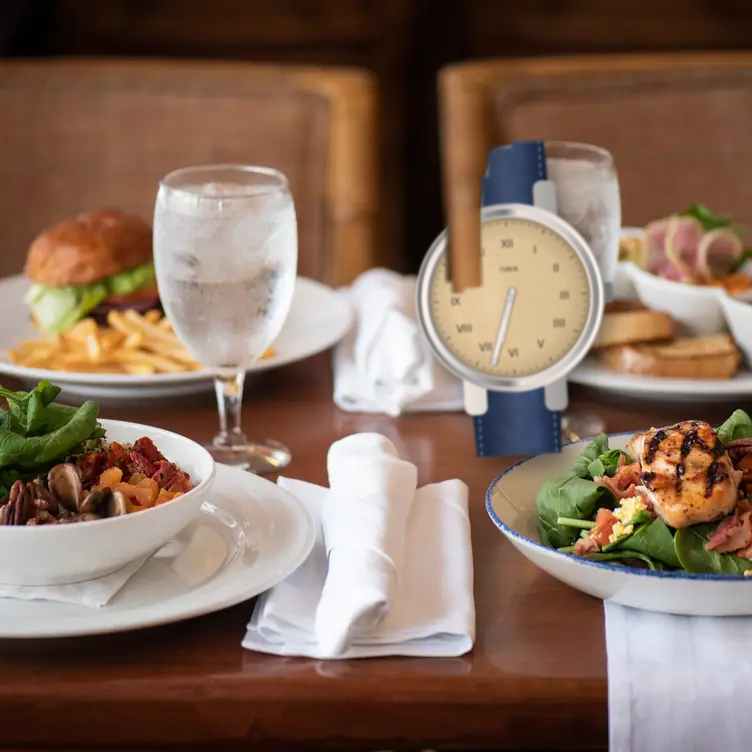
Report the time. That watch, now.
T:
6:33
